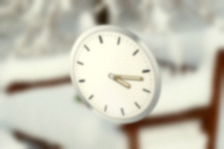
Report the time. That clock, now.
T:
4:17
